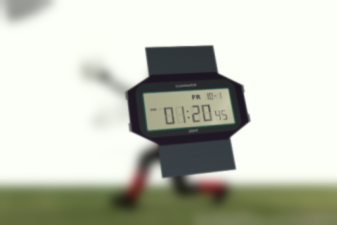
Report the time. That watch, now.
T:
1:20:45
